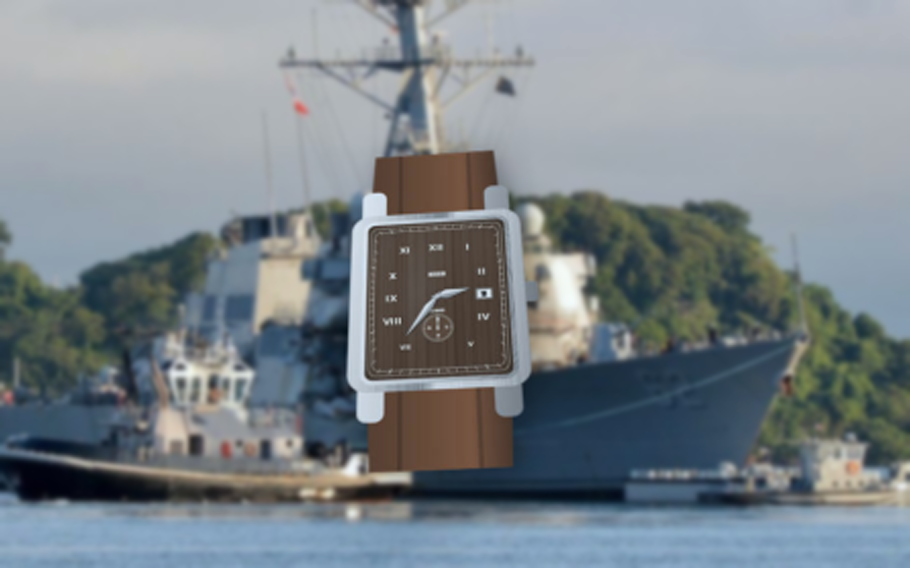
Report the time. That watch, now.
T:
2:36
